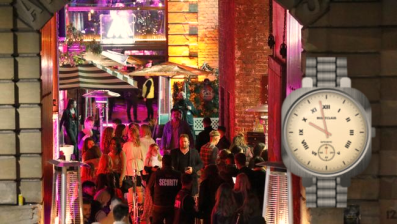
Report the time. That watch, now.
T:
9:58
